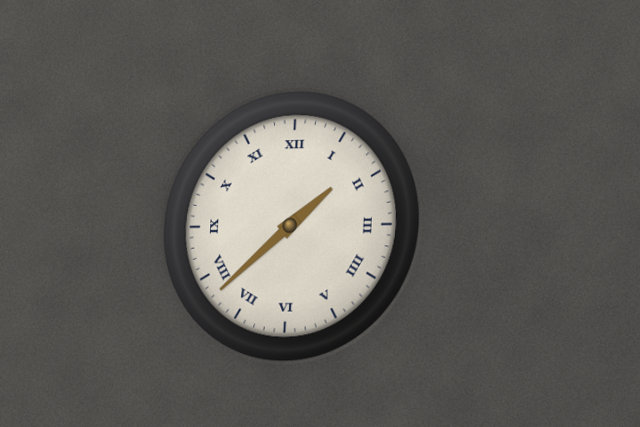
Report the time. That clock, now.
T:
1:38
